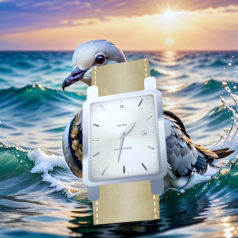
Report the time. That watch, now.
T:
1:32
